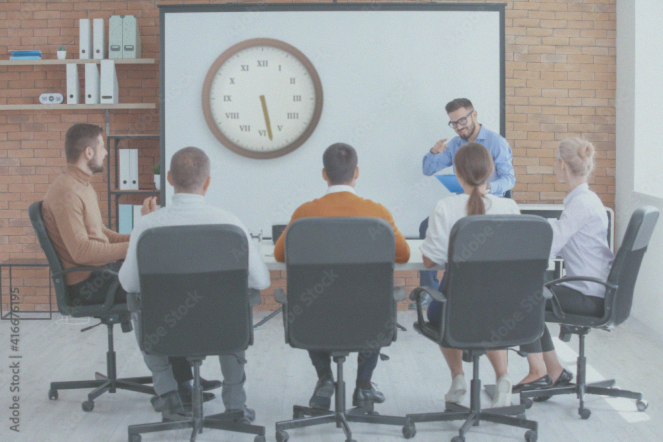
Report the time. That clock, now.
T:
5:28
